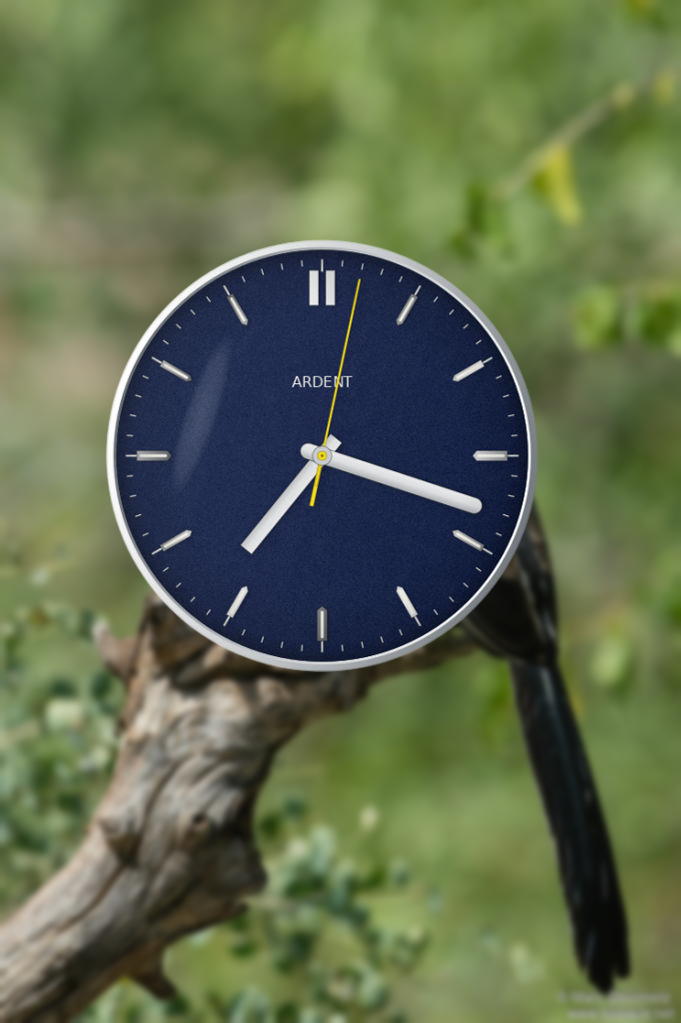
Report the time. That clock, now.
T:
7:18:02
